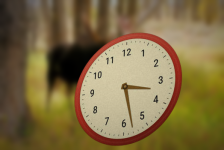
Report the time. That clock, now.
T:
3:28
